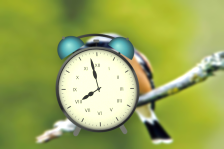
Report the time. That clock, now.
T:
7:58
